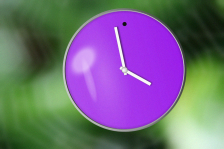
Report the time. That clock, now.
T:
3:58
